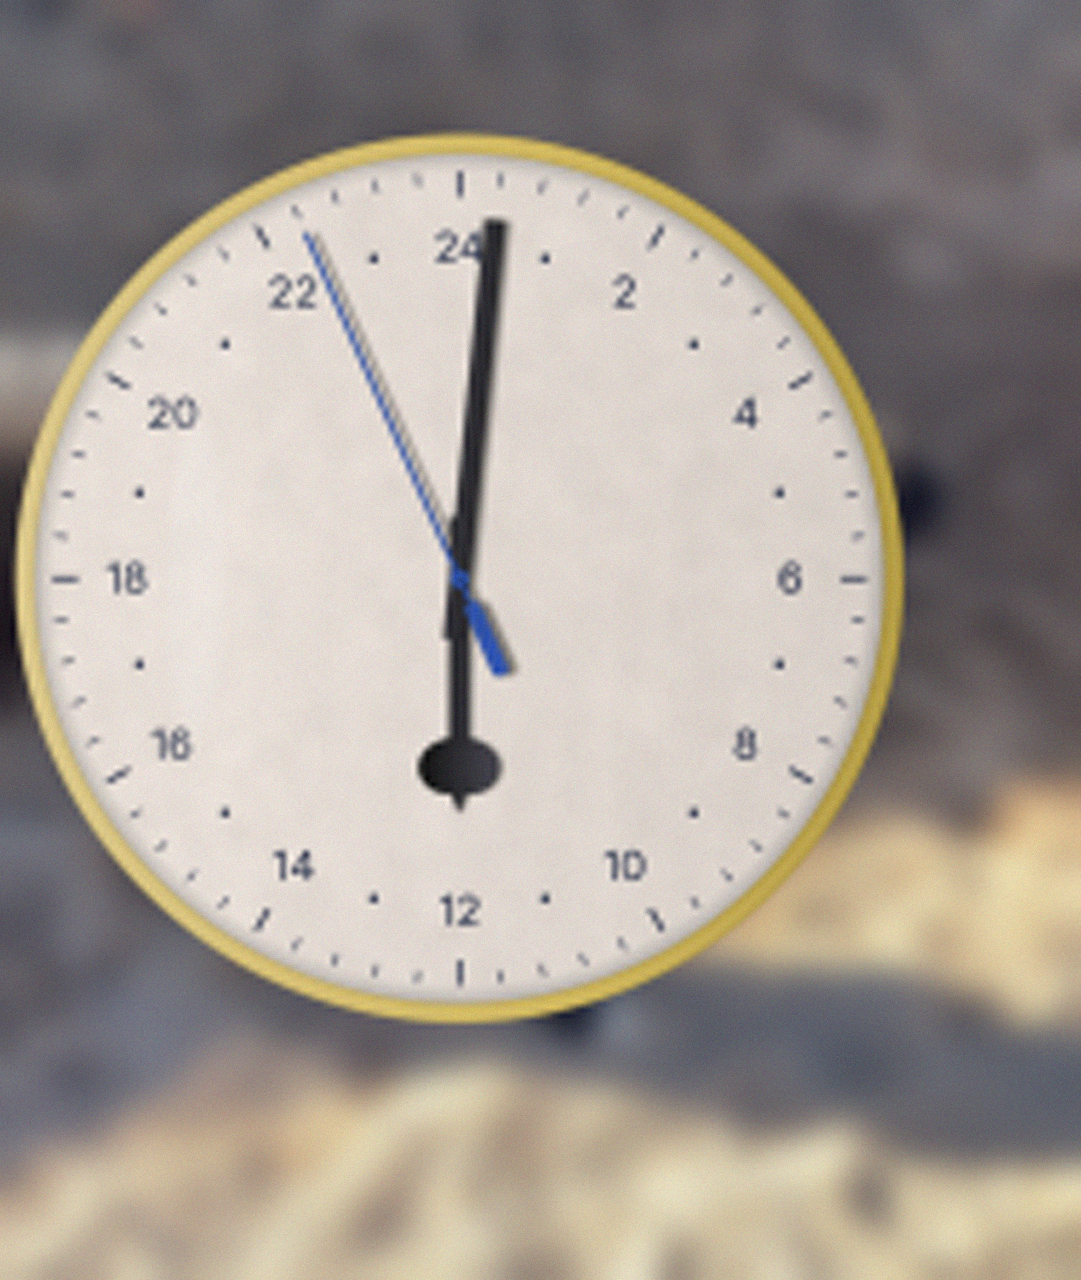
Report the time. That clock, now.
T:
12:00:56
